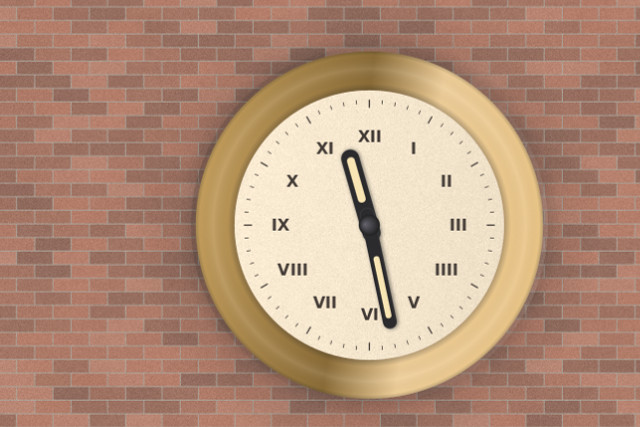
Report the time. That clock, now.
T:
11:28
